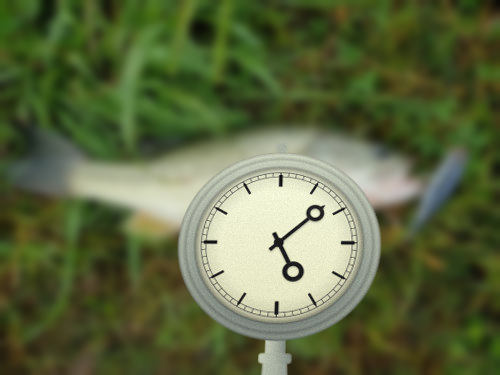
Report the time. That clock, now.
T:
5:08
